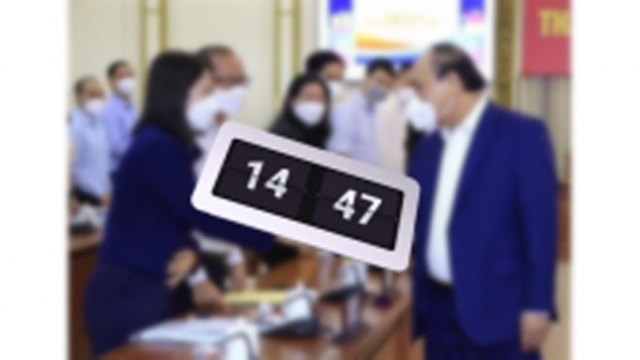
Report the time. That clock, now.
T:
14:47
